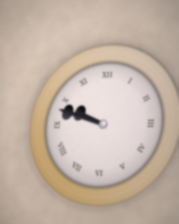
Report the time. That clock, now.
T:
9:48
